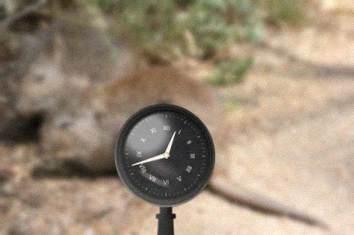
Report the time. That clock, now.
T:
12:42
